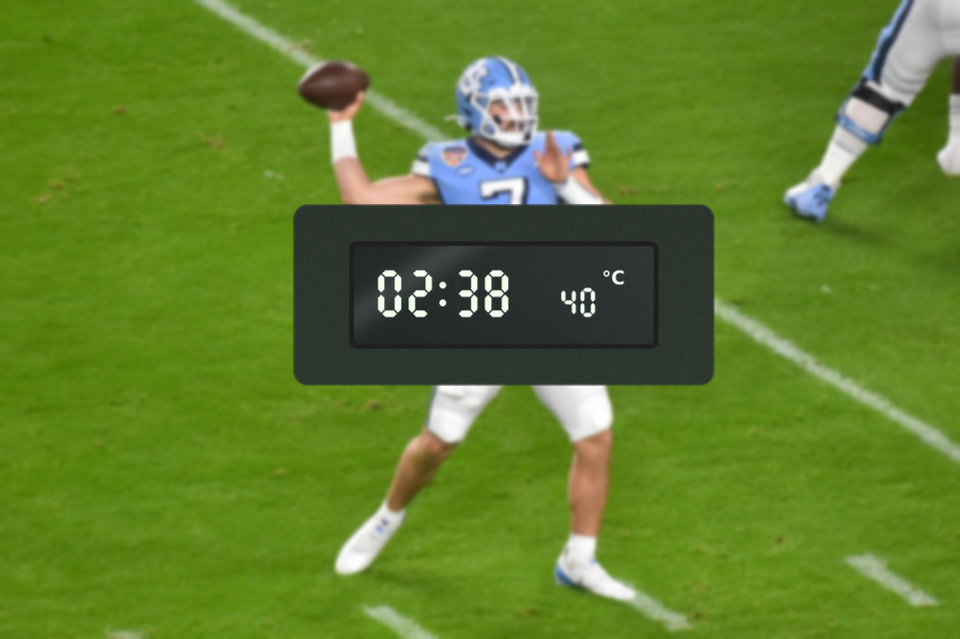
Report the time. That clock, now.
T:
2:38
